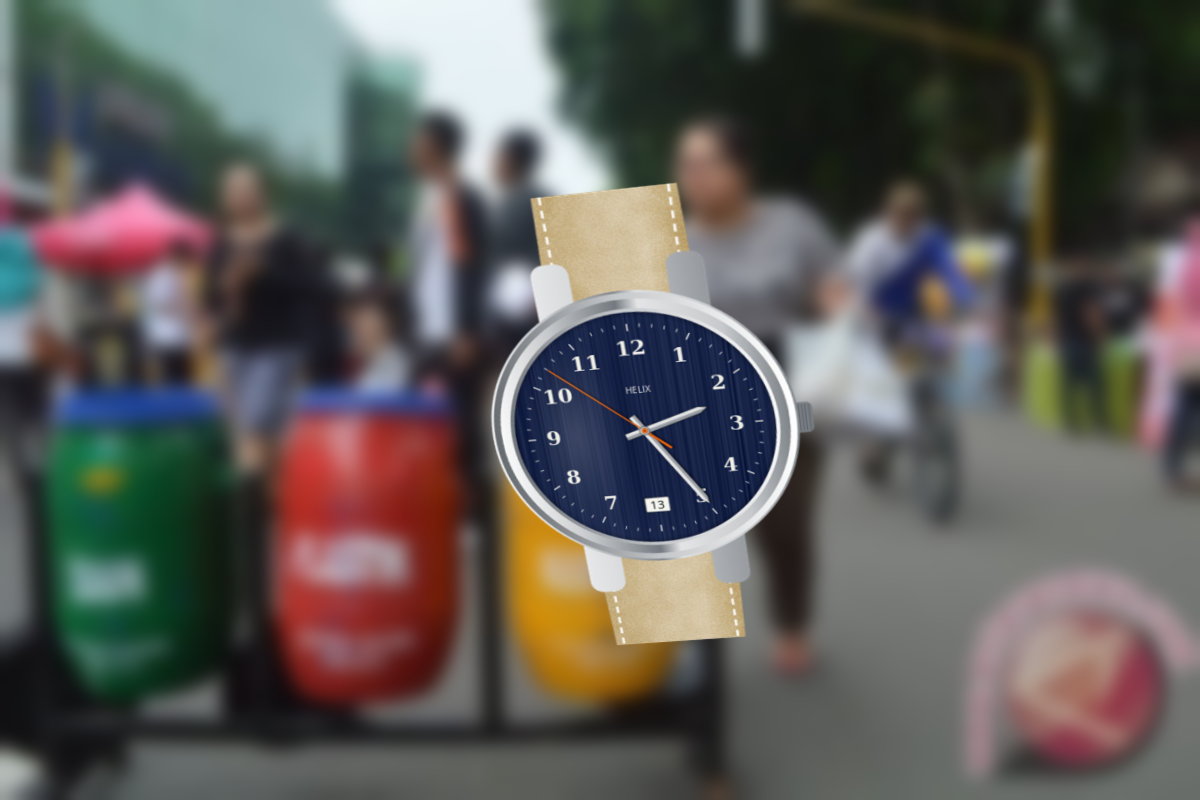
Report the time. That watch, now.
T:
2:24:52
